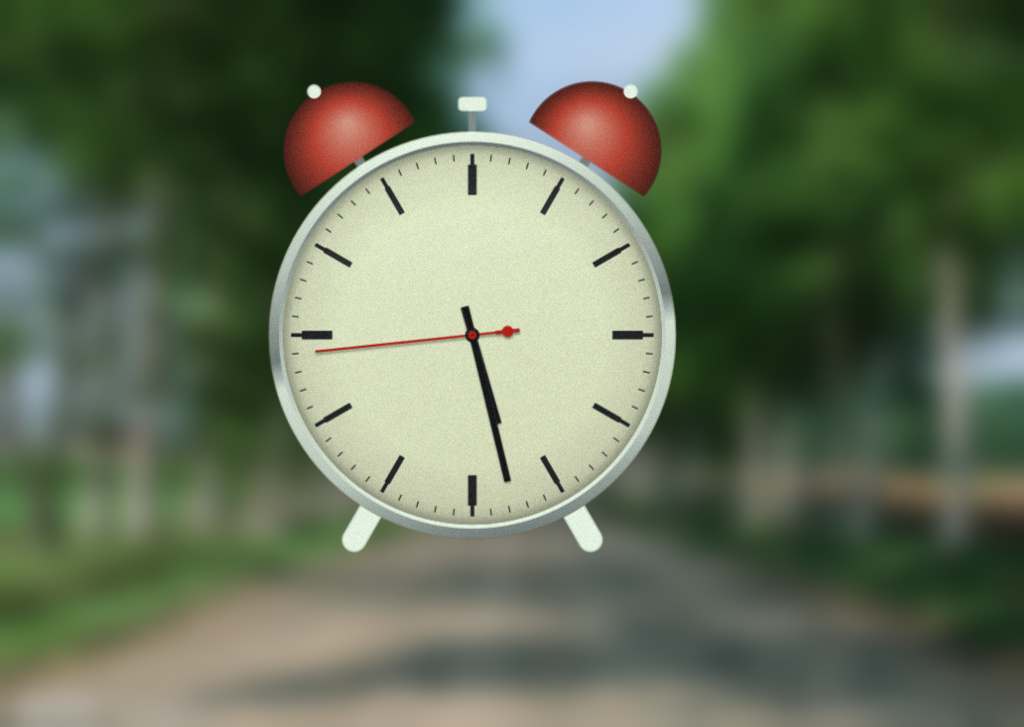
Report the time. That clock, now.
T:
5:27:44
